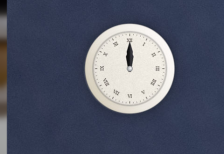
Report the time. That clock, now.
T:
12:00
